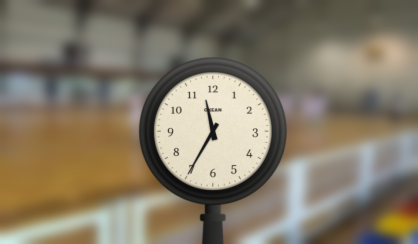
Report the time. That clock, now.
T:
11:35
